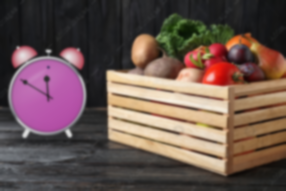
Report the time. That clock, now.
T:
11:50
